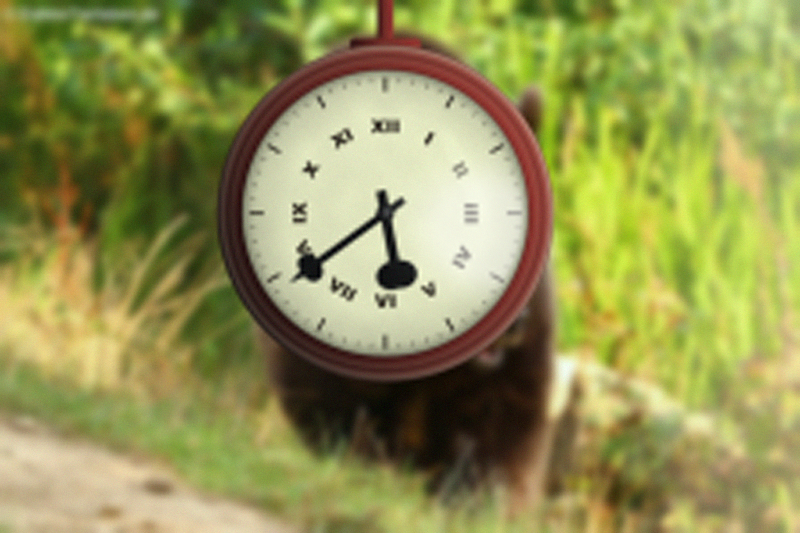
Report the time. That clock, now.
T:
5:39
